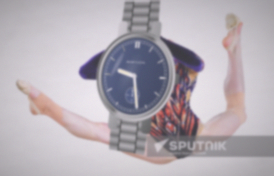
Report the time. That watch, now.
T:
9:28
